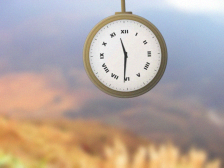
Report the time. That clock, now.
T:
11:31
